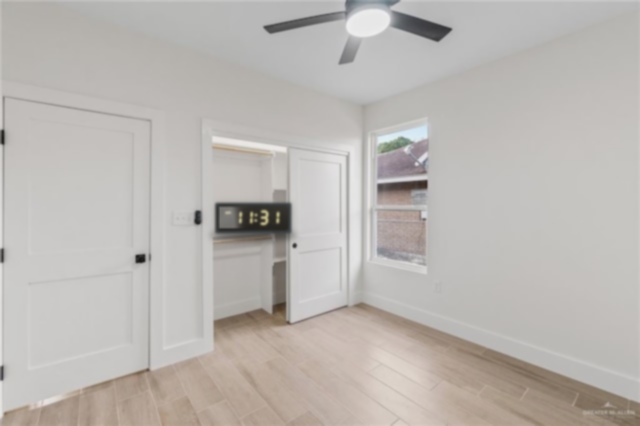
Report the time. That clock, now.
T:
11:31
